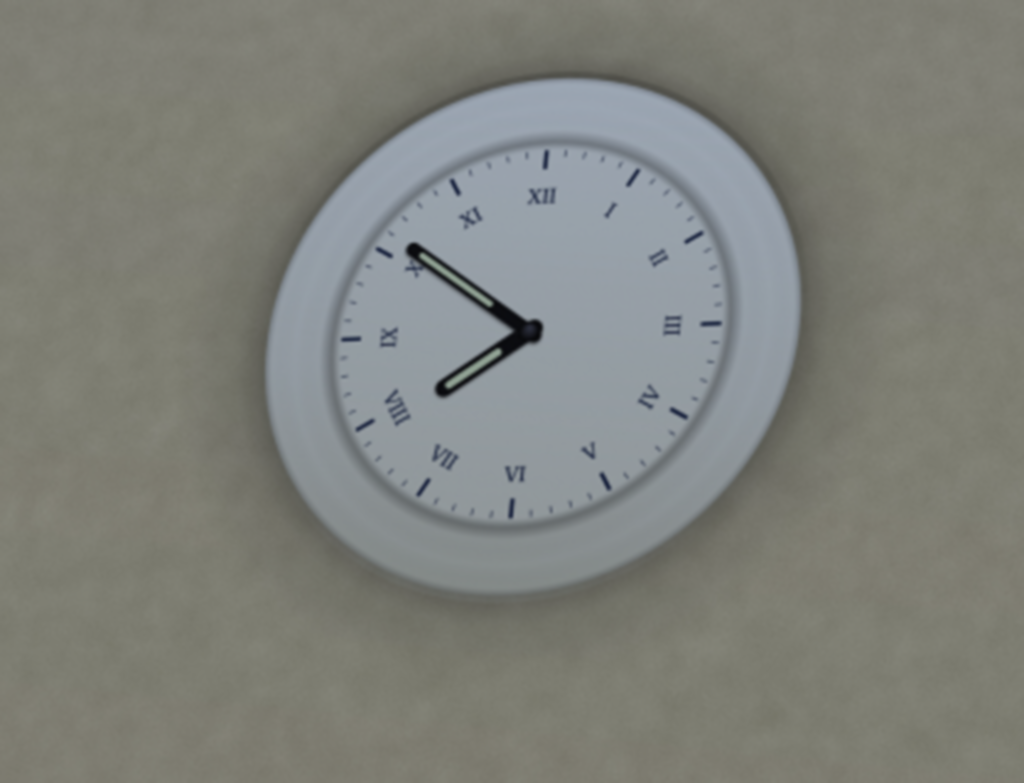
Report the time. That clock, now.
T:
7:51
